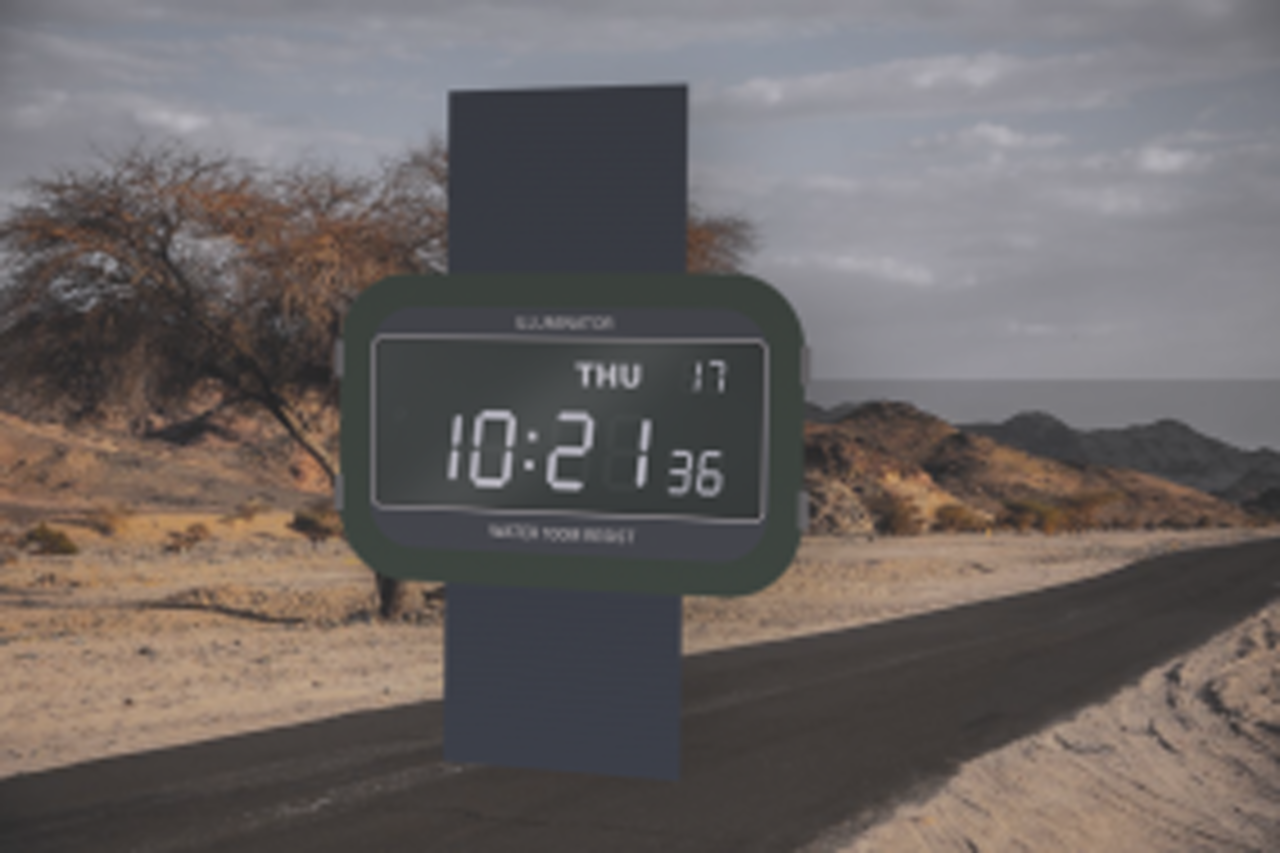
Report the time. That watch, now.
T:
10:21:36
